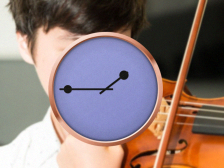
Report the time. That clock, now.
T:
1:45
